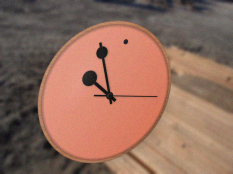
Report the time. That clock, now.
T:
9:55:14
